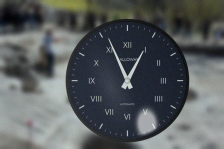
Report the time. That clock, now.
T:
12:56
